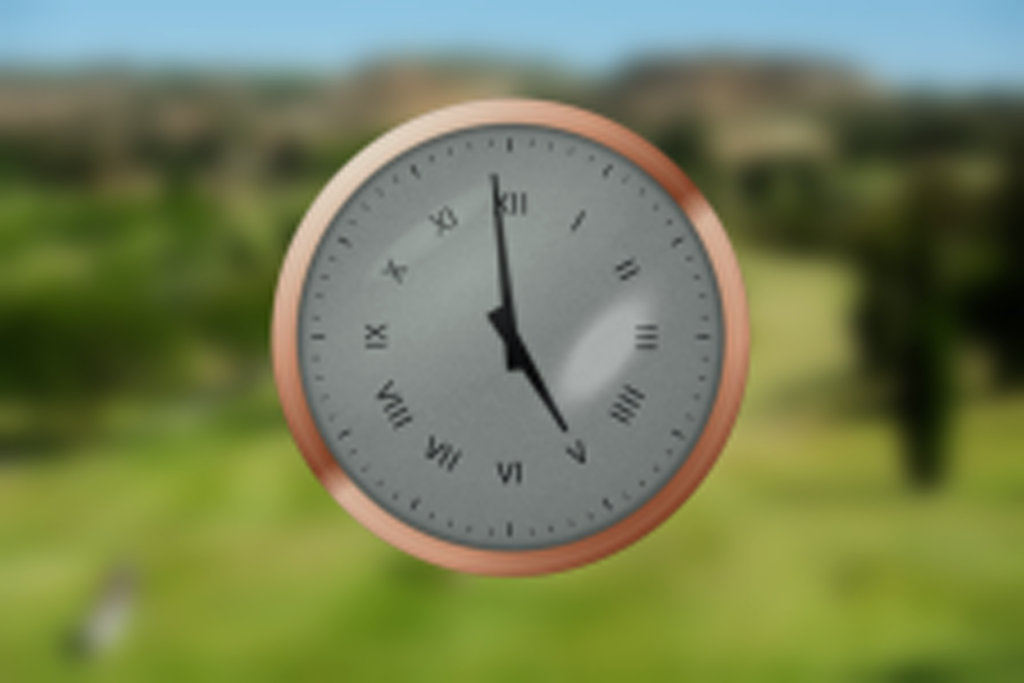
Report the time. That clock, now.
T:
4:59
